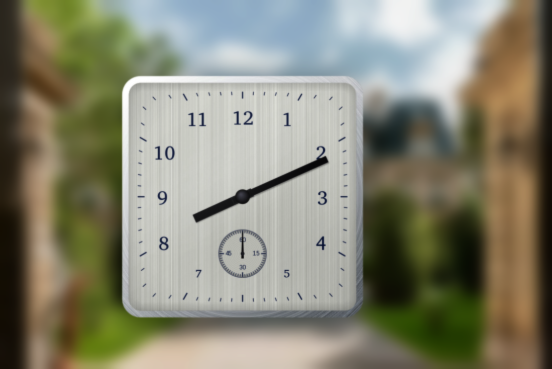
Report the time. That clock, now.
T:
8:11
